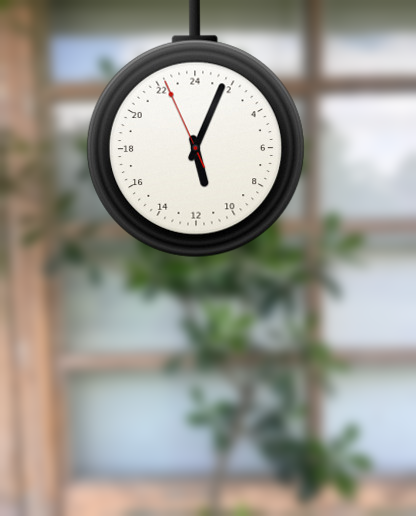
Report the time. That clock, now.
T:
11:03:56
